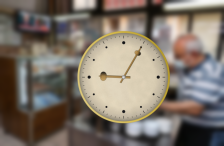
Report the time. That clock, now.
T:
9:05
